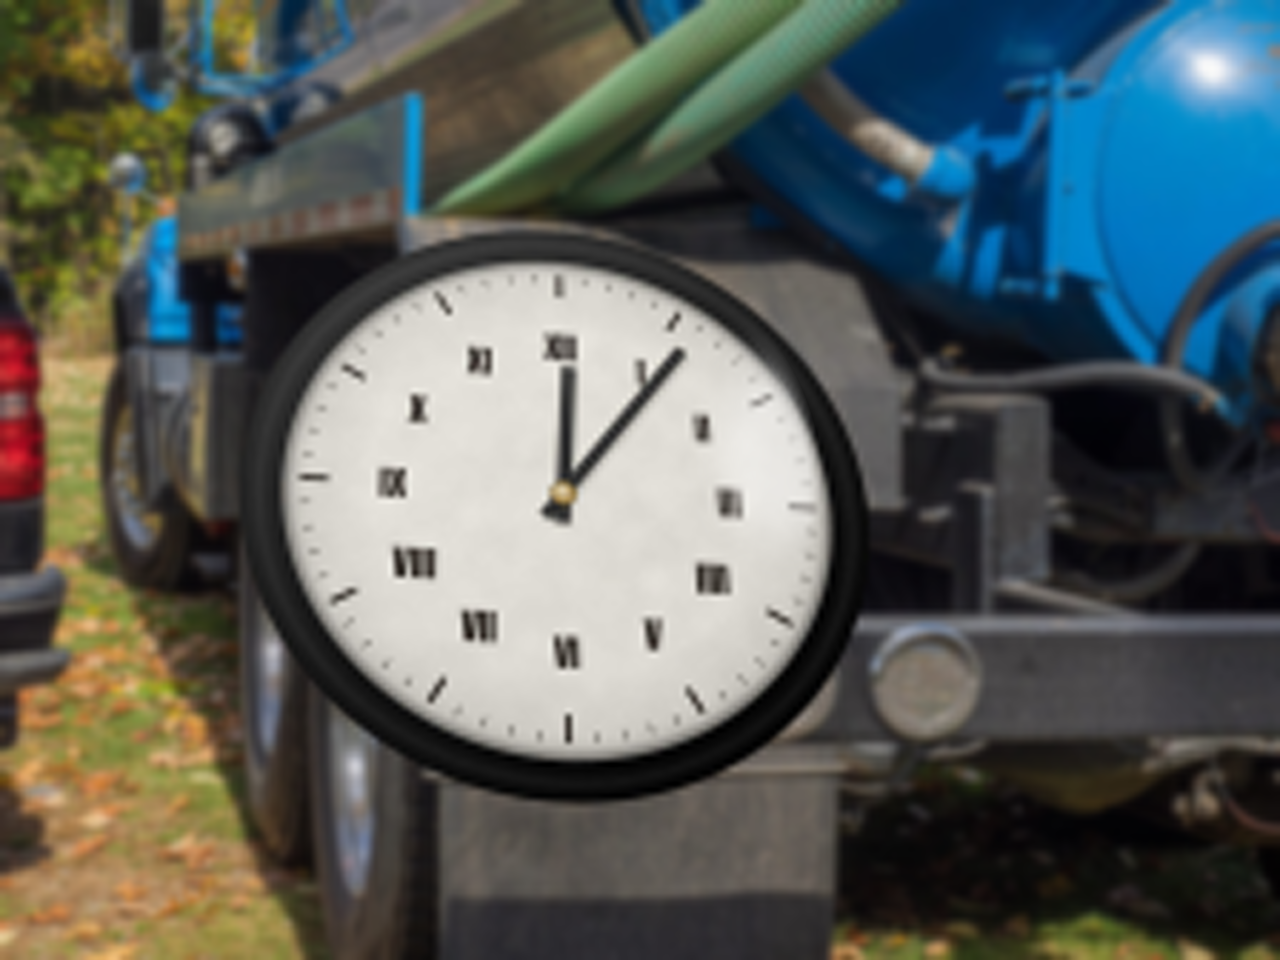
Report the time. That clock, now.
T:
12:06
